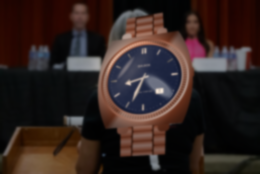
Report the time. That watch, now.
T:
8:34
